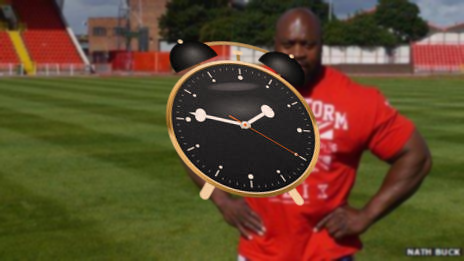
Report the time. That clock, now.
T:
1:46:20
